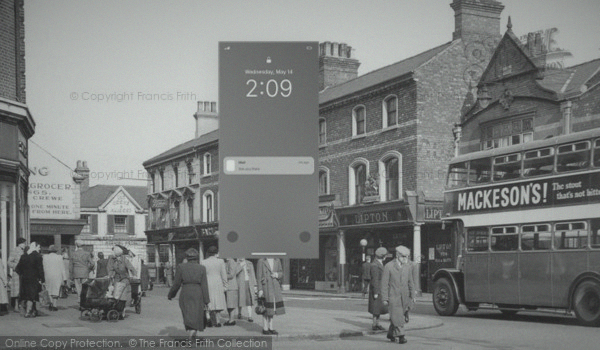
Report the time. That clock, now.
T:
2:09
